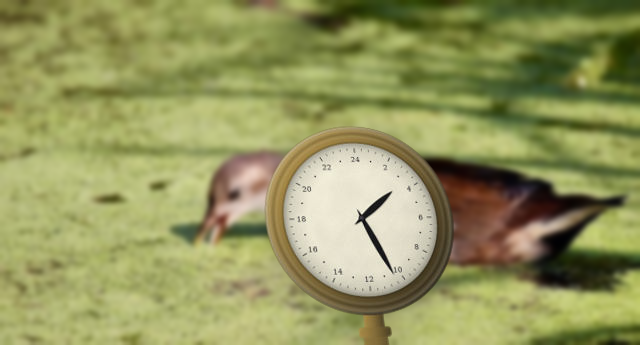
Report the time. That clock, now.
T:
3:26
